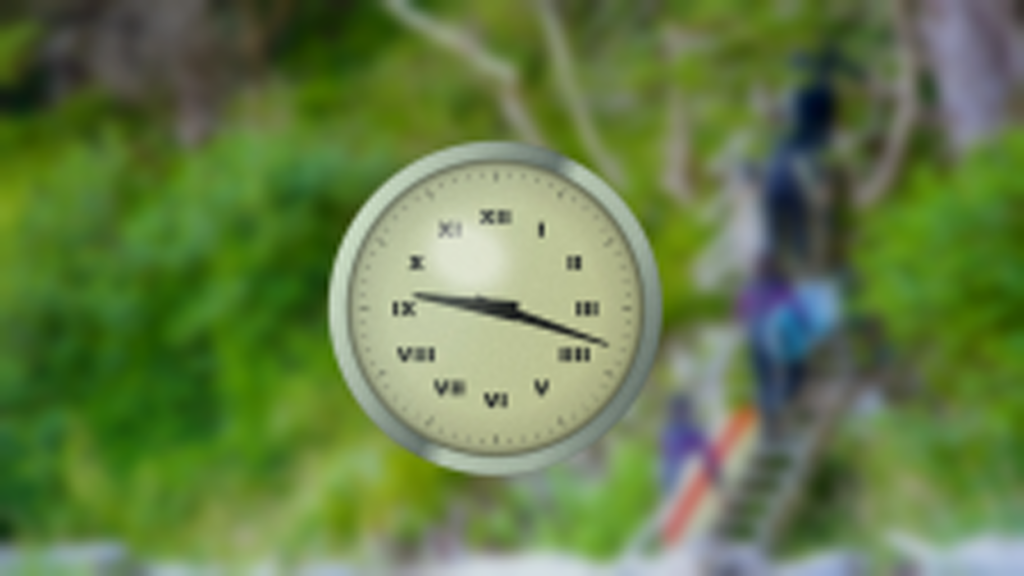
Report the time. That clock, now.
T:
9:18
